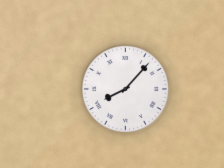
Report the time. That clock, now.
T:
8:07
